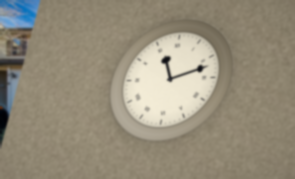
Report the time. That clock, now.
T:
11:12
